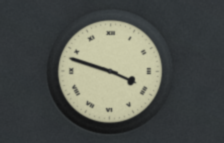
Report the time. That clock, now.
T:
3:48
